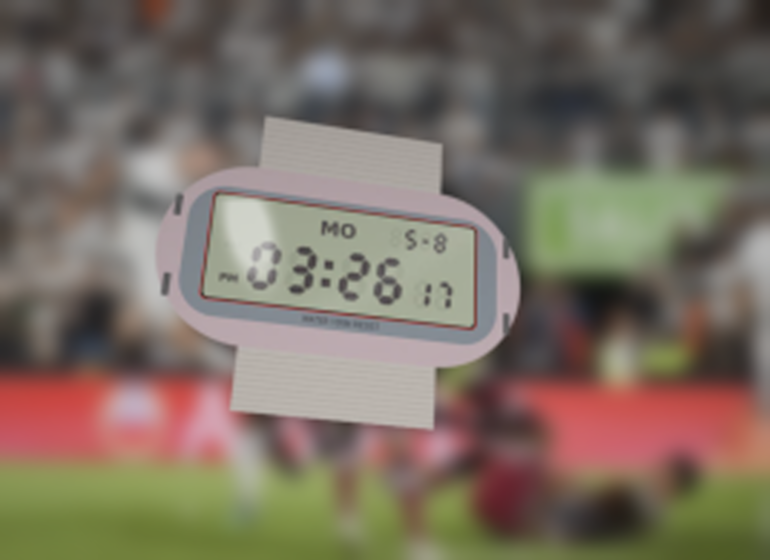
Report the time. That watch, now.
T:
3:26:17
